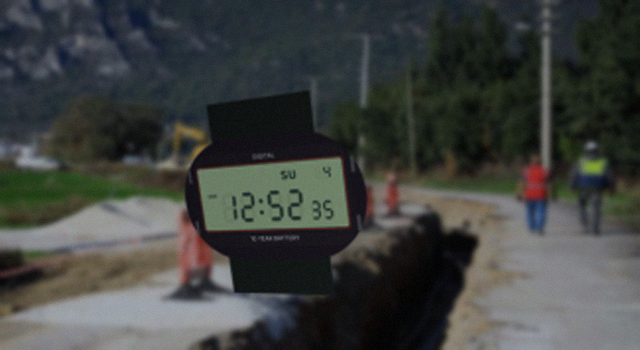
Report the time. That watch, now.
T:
12:52:35
